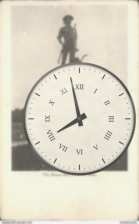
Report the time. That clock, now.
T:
7:58
